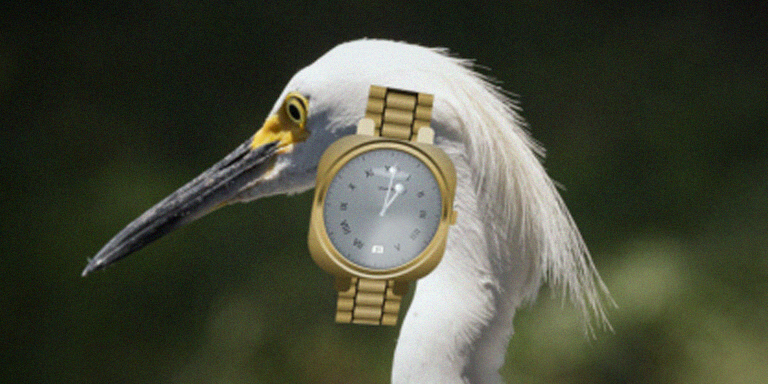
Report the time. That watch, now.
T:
1:01
